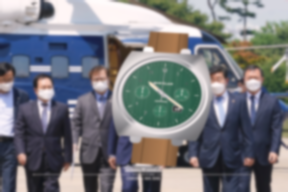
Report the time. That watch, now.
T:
10:21
